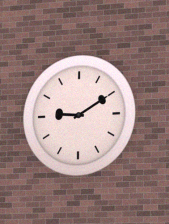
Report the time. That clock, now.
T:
9:10
